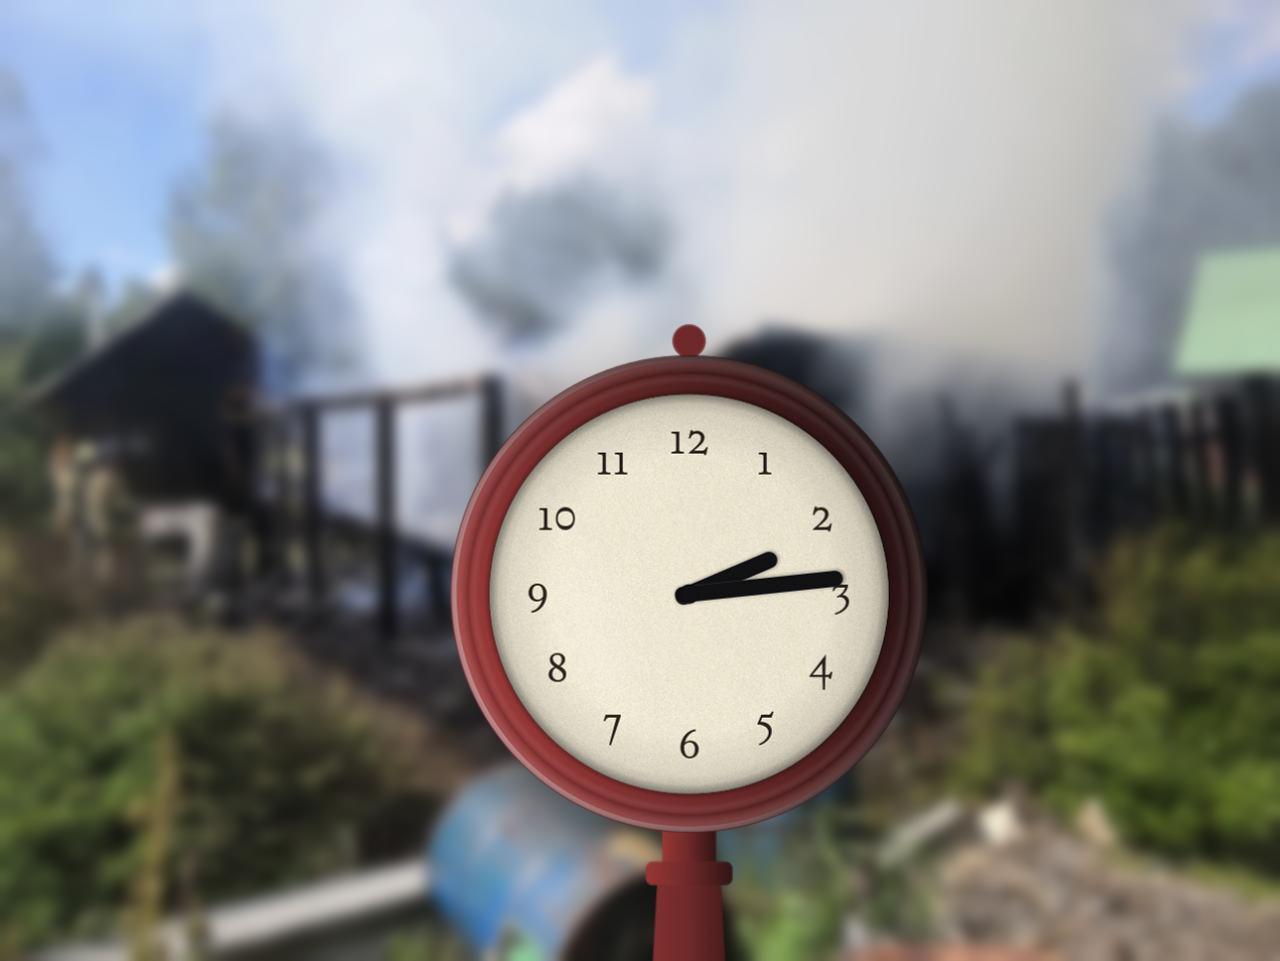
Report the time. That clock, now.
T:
2:14
